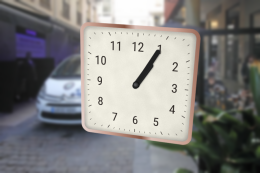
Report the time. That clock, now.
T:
1:05
